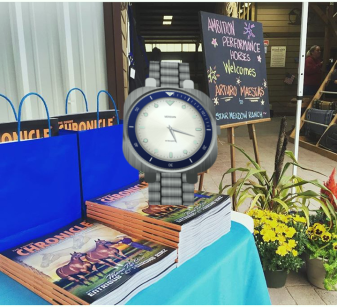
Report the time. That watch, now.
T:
5:18
